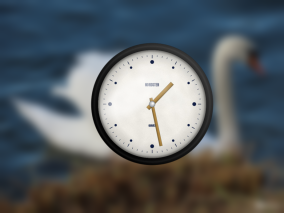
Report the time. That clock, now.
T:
1:28
